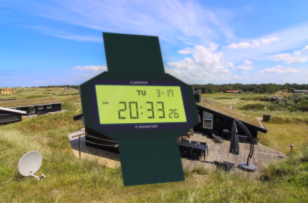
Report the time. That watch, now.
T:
20:33
